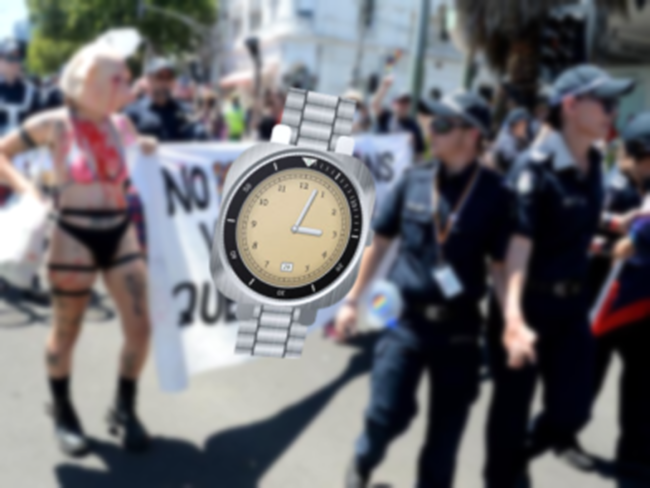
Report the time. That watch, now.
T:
3:03
